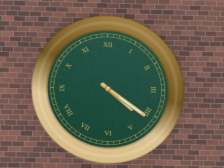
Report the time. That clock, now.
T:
4:21
